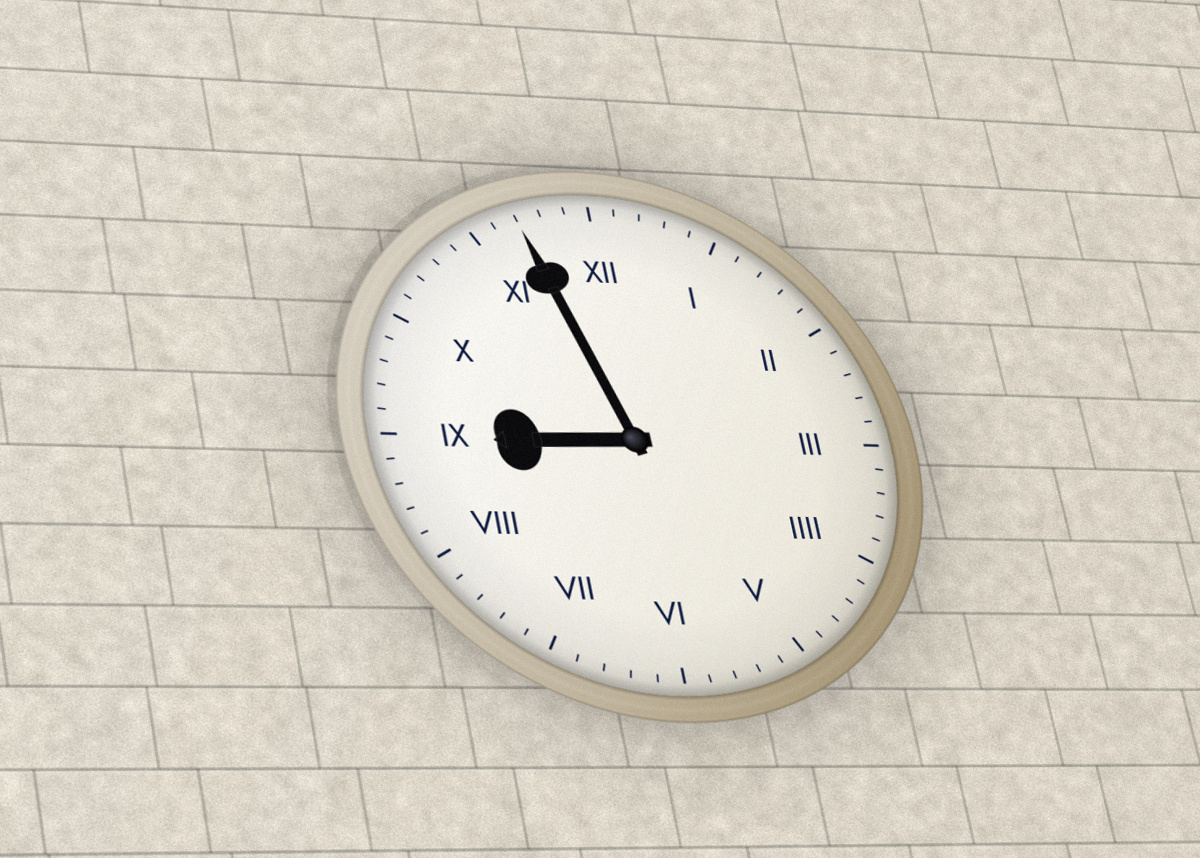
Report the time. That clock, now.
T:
8:57
